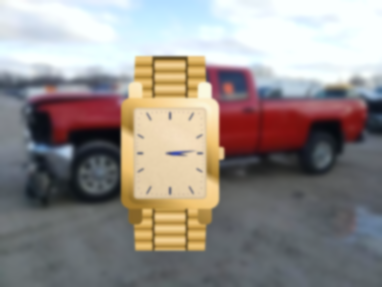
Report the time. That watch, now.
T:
3:14
